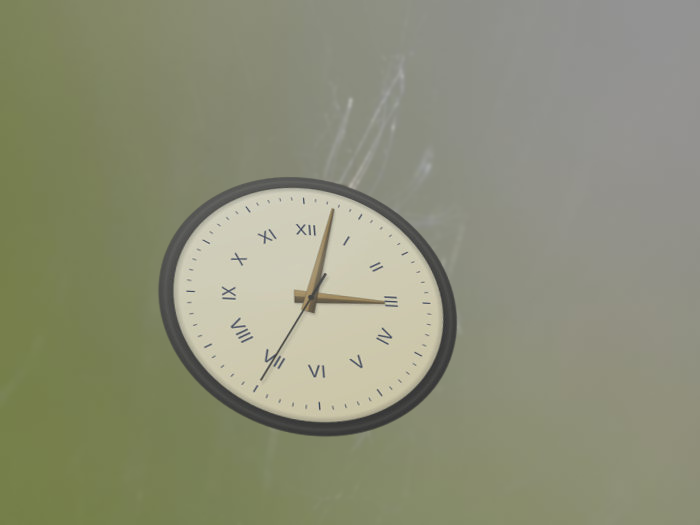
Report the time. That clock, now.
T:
3:02:35
